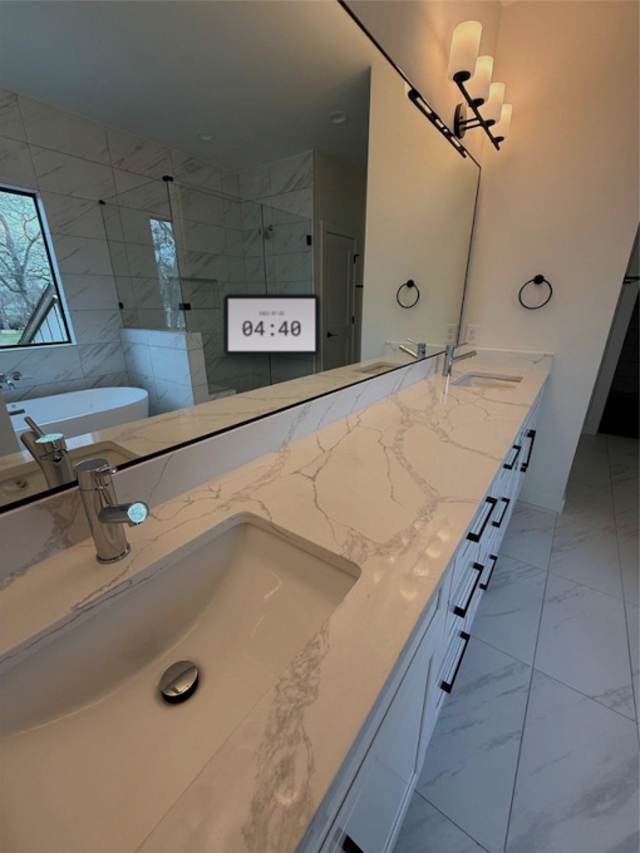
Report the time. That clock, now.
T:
4:40
